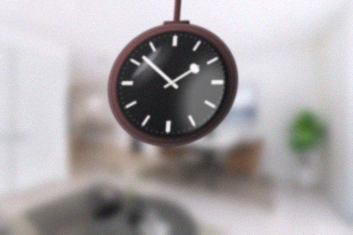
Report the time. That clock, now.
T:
1:52
